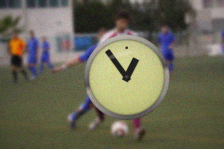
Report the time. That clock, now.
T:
12:54
